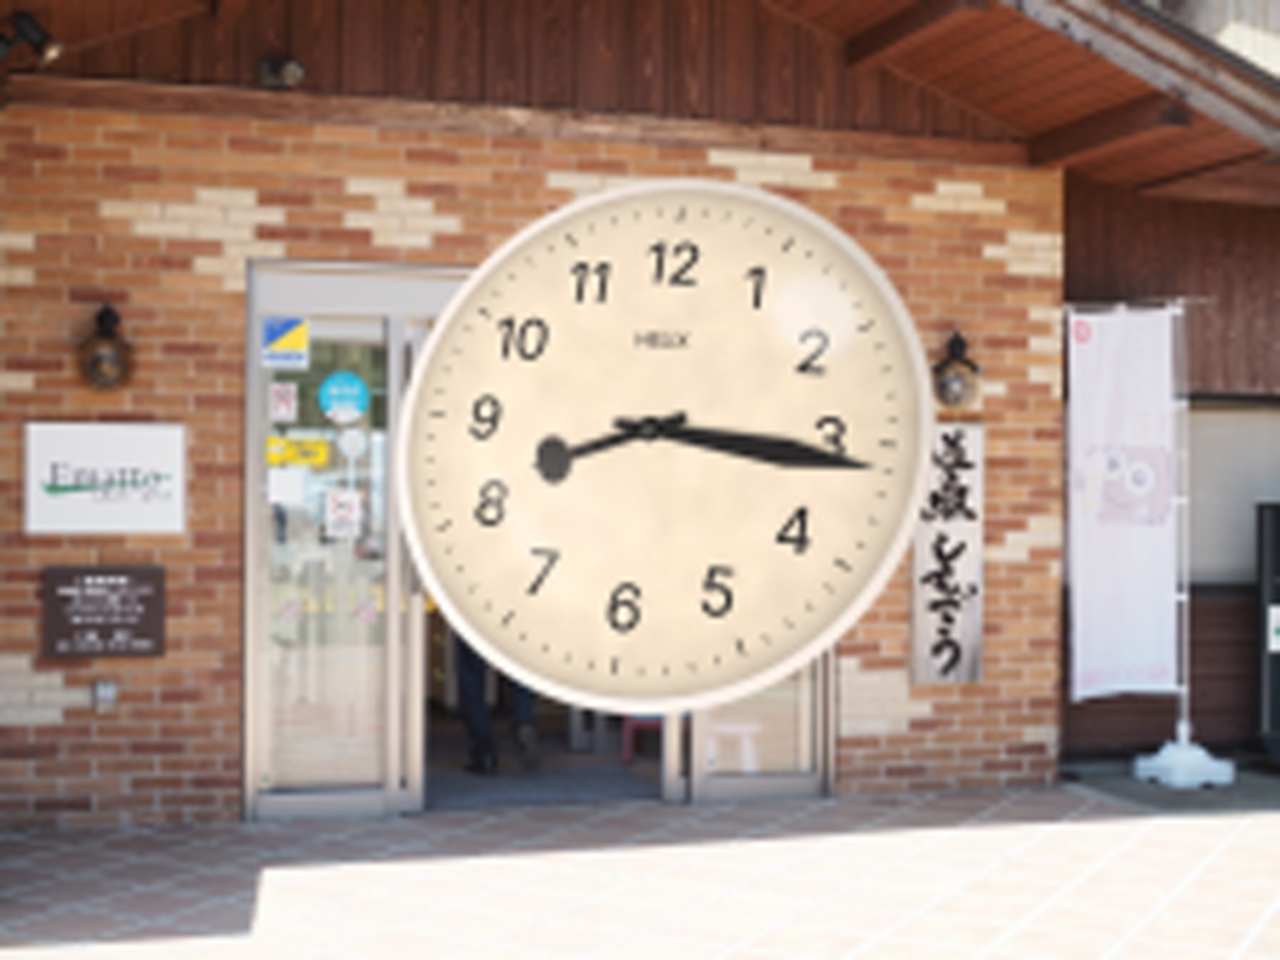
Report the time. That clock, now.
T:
8:16
